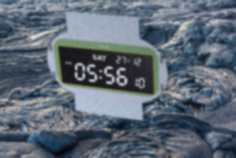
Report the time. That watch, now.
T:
5:56
